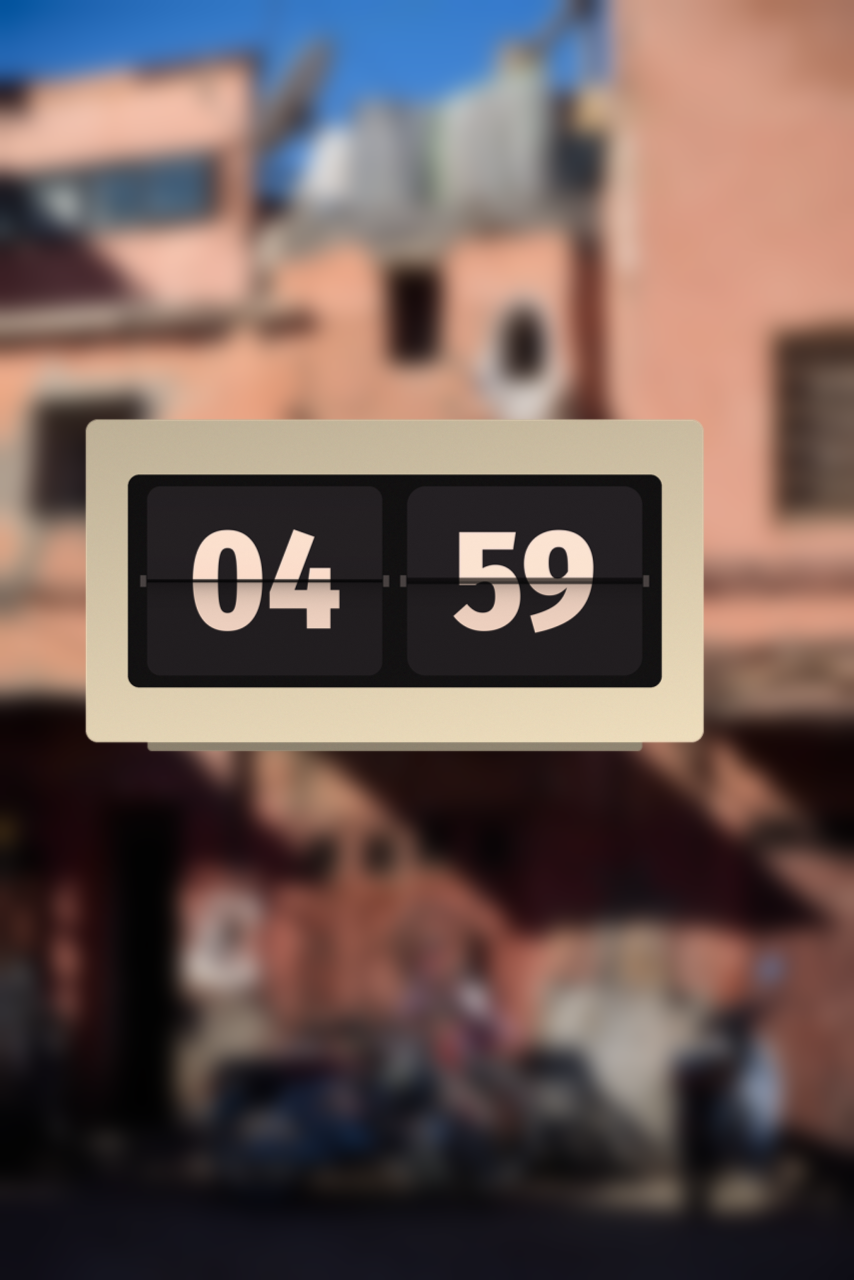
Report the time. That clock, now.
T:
4:59
